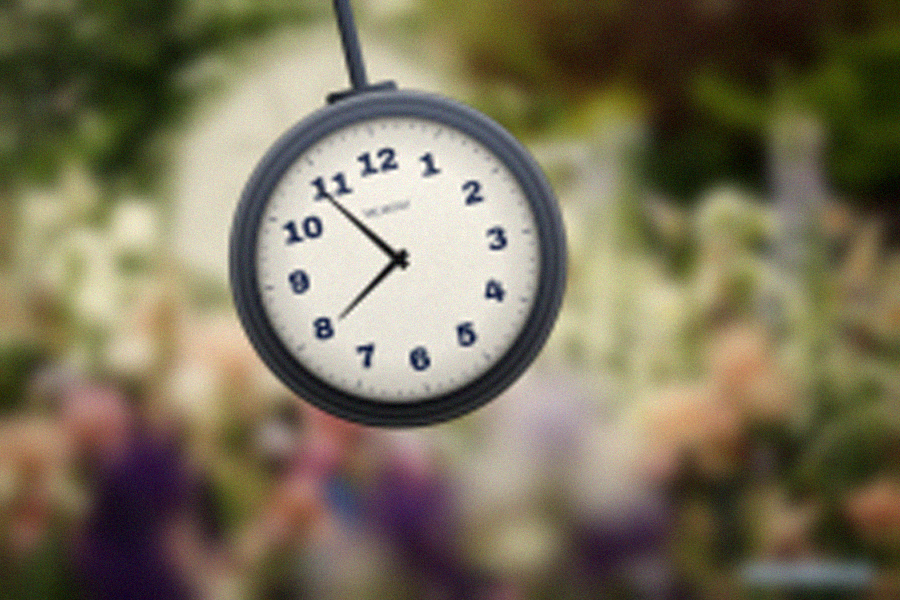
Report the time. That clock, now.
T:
7:54
